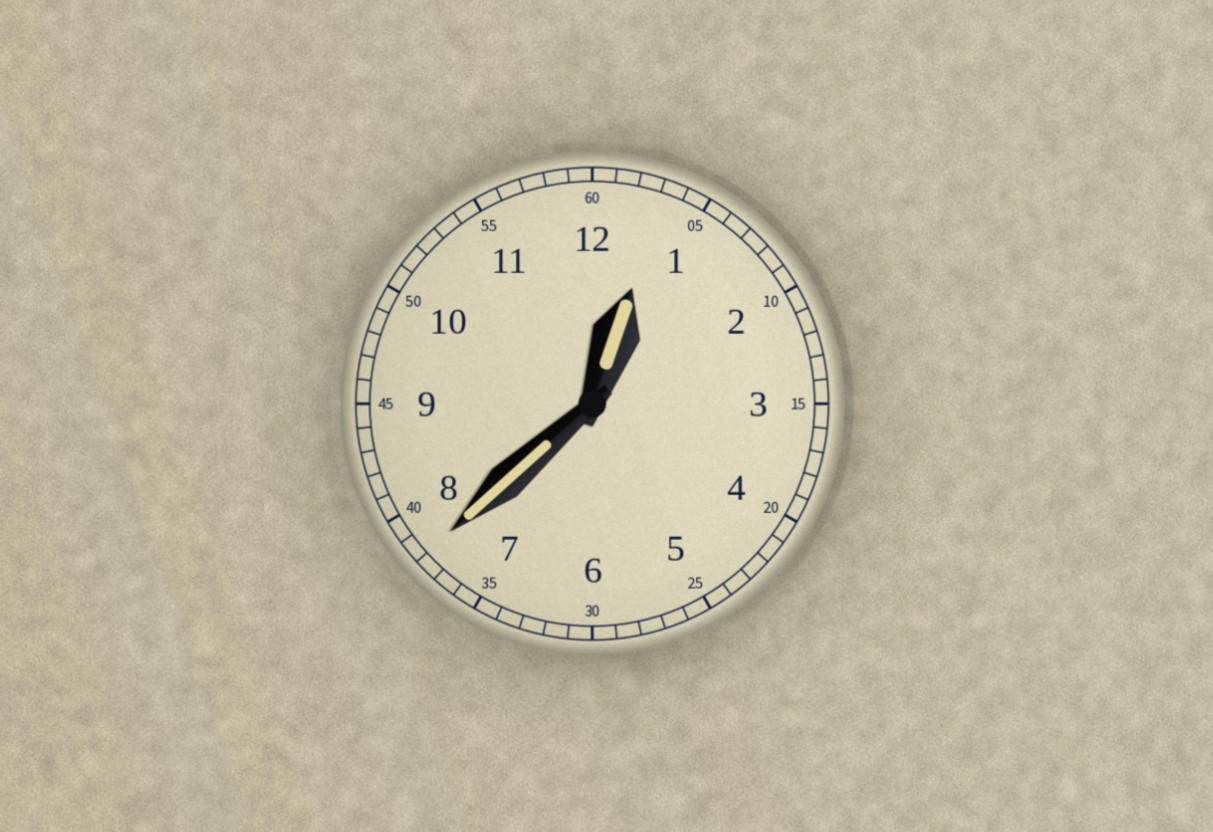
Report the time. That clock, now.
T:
12:38
